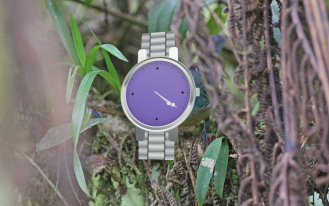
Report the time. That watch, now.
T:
4:21
